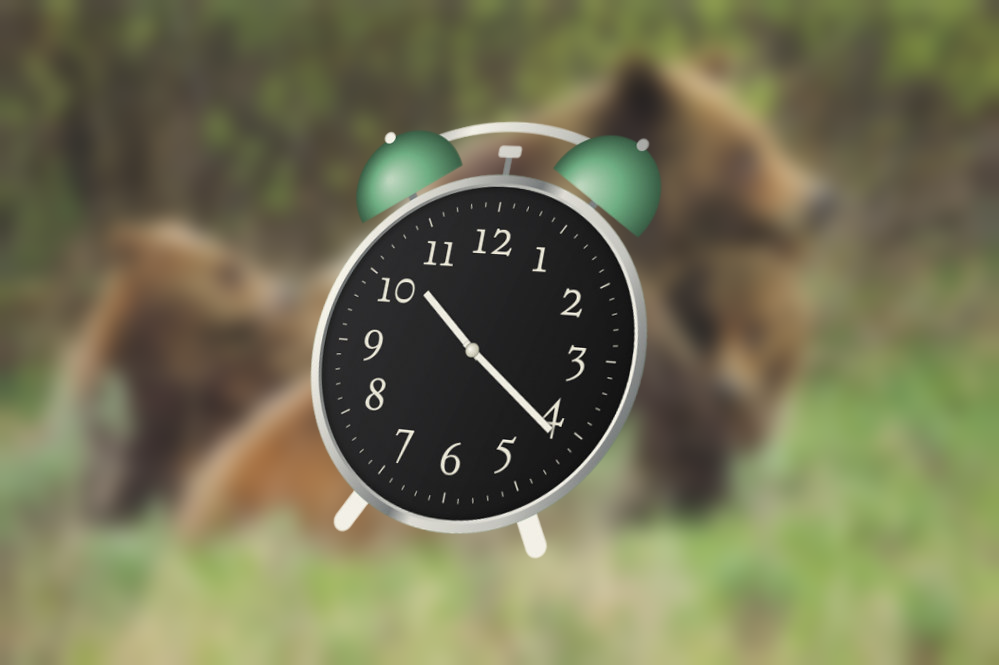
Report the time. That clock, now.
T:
10:21
